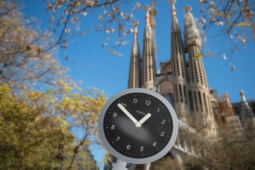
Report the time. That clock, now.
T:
12:49
